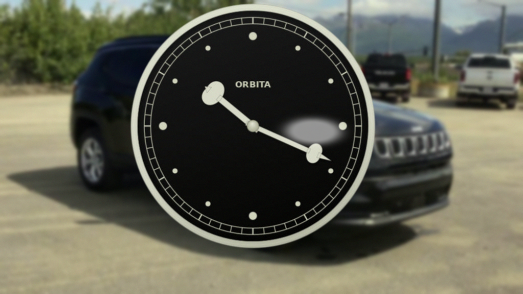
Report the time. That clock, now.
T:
10:19
